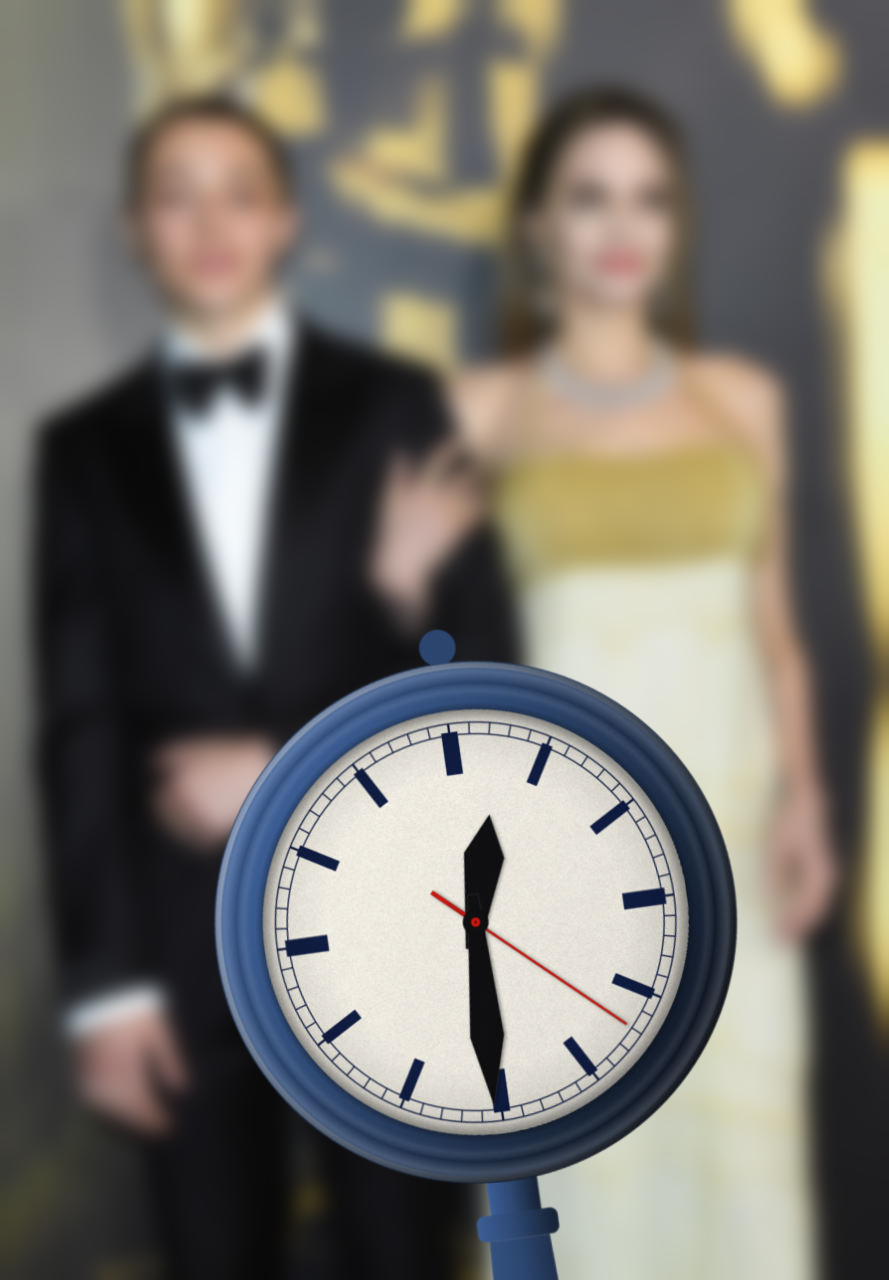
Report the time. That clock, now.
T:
12:30:22
